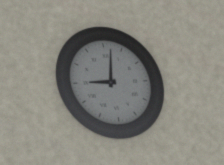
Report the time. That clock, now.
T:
9:02
